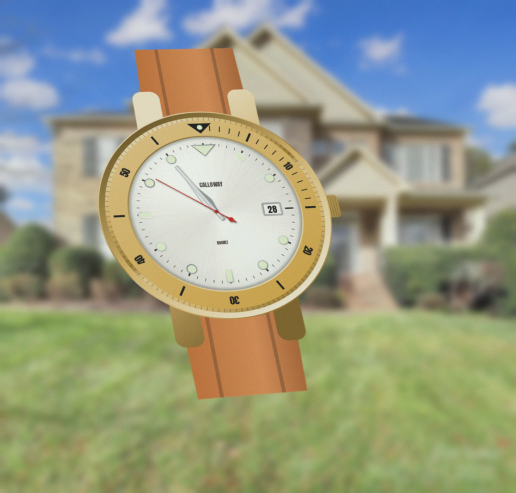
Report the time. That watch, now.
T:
10:54:51
